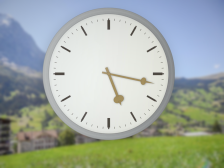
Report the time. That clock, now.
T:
5:17
